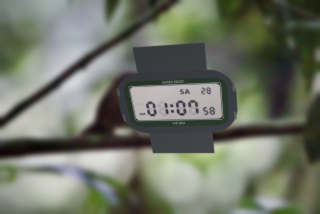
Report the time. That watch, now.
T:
1:07
